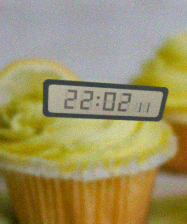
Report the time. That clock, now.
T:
22:02:11
